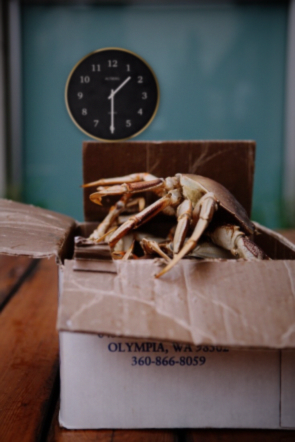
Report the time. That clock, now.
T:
1:30
